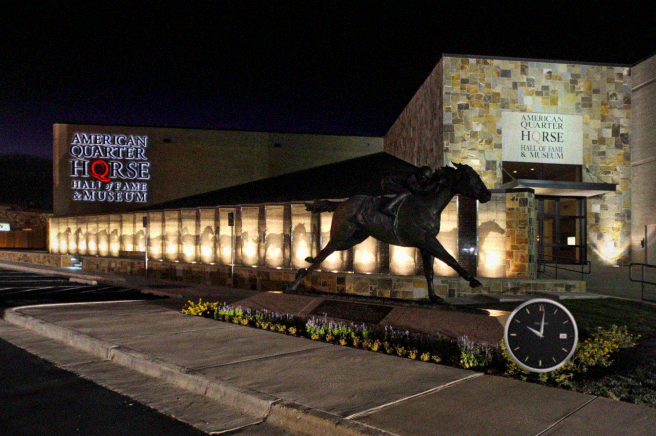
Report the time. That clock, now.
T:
10:01
